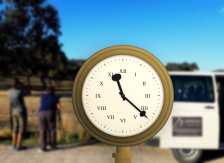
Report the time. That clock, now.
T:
11:22
